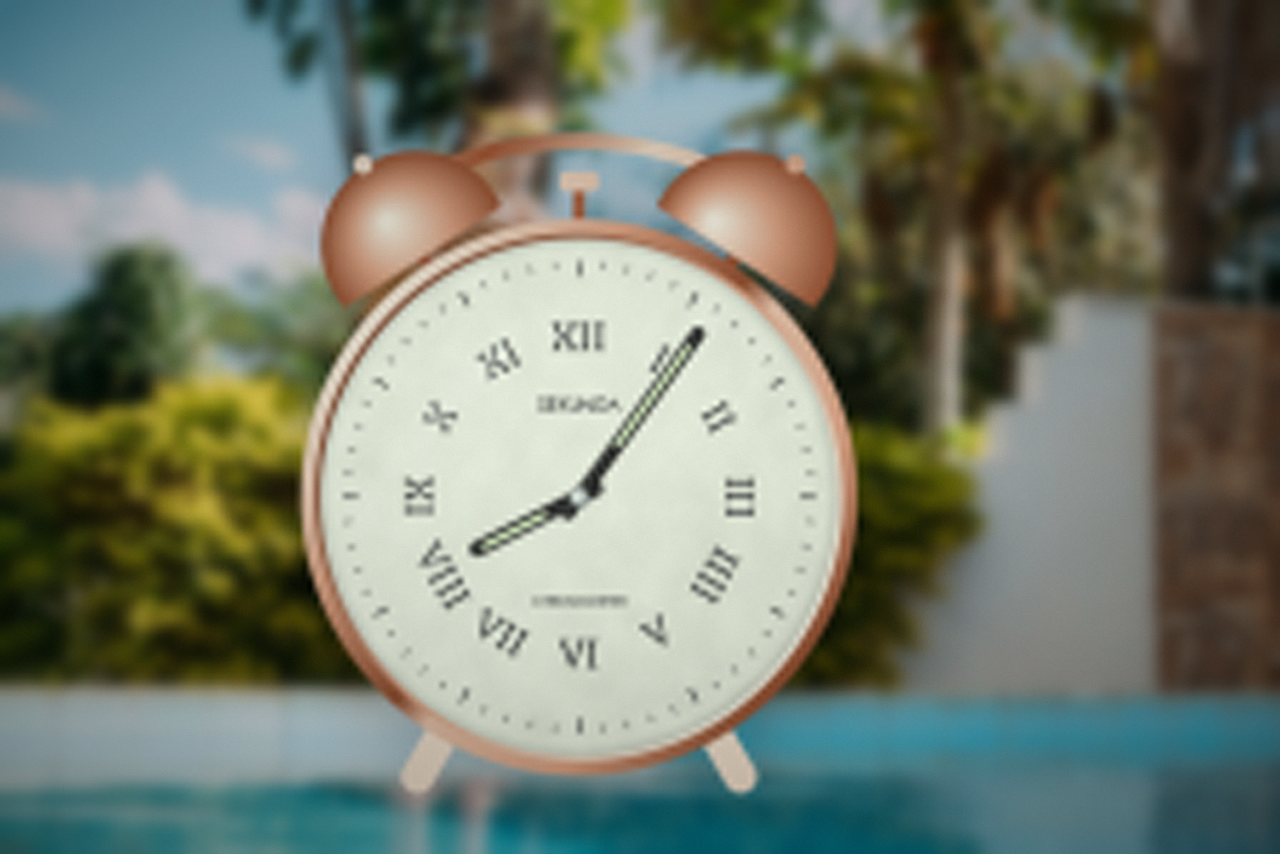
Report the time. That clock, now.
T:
8:06
